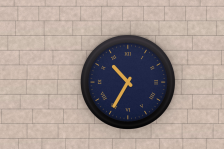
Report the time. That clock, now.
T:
10:35
